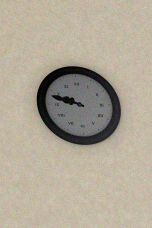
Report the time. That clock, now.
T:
9:48
